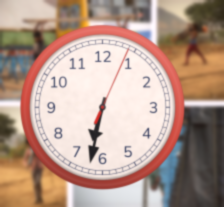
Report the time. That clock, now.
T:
6:32:04
